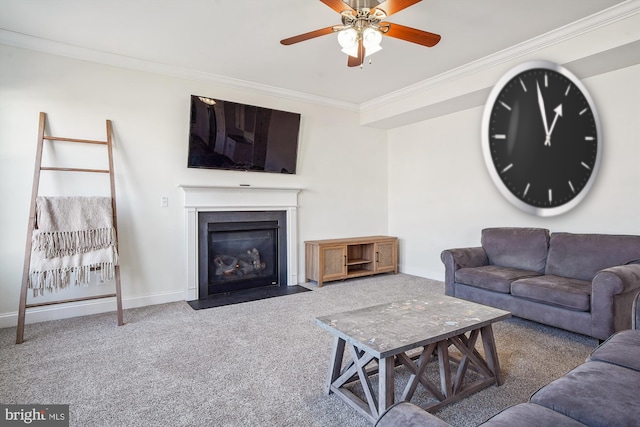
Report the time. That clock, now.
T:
12:58
